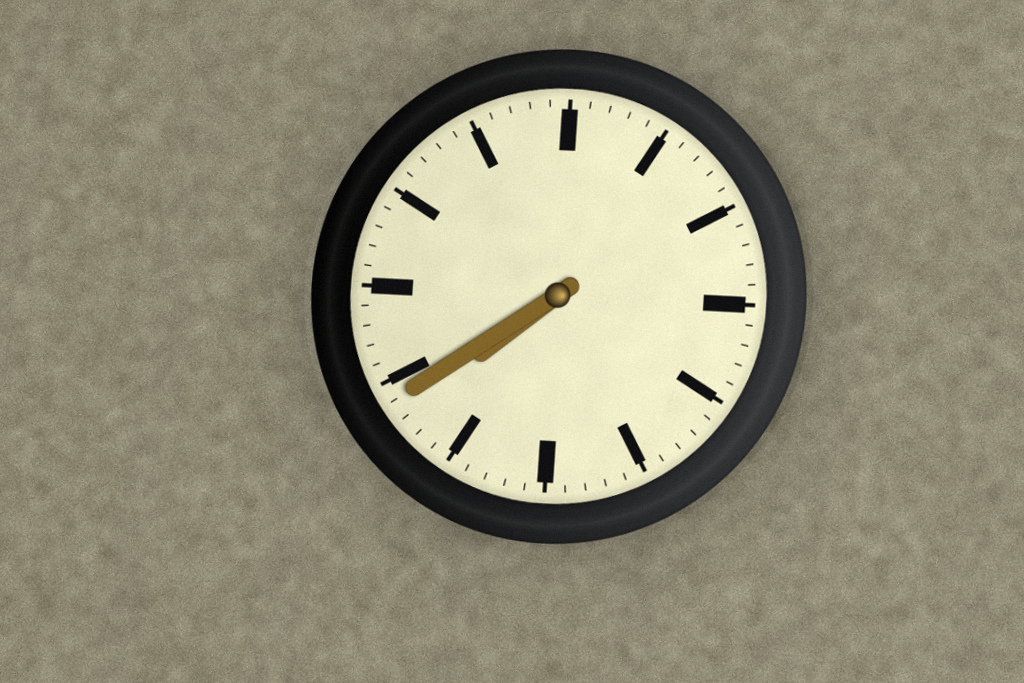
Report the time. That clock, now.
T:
7:39
